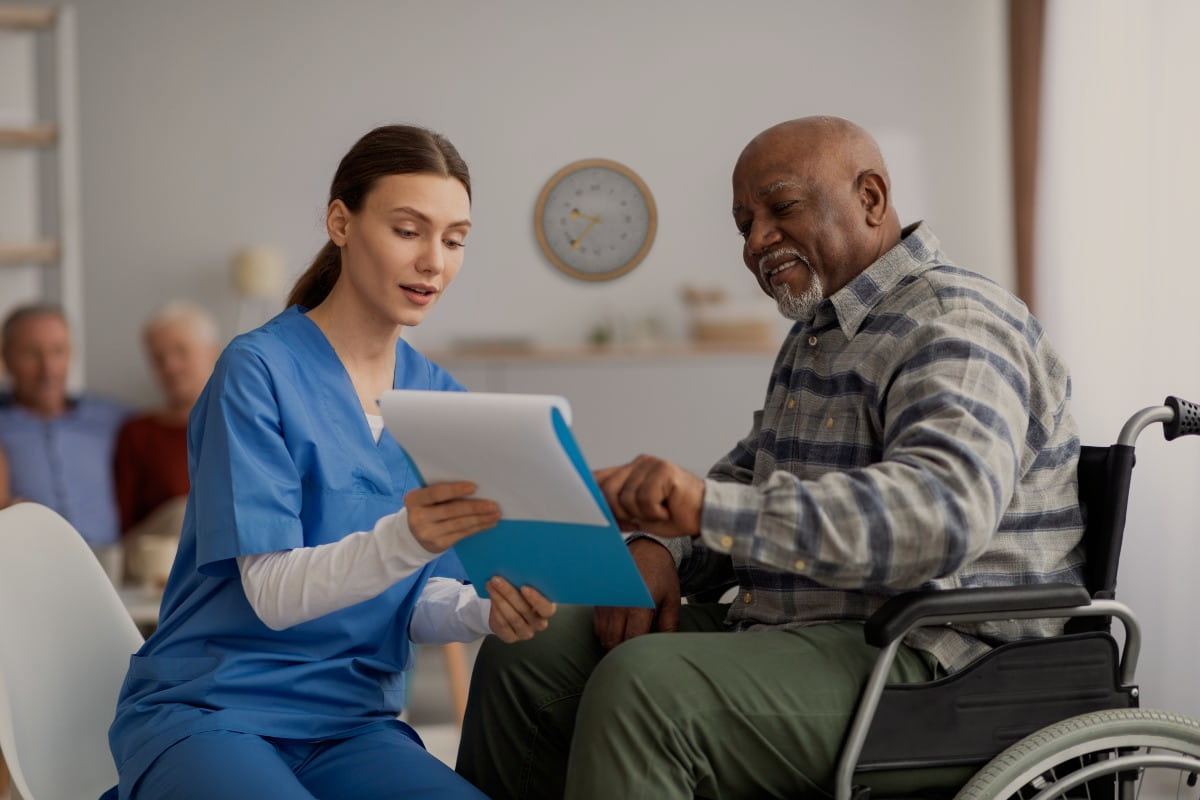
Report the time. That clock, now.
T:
9:37
